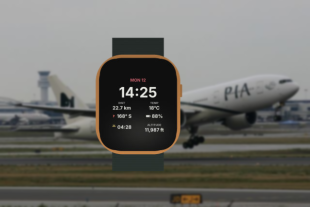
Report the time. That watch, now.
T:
14:25
